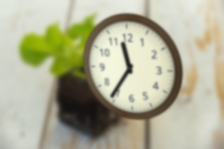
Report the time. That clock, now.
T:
11:36
